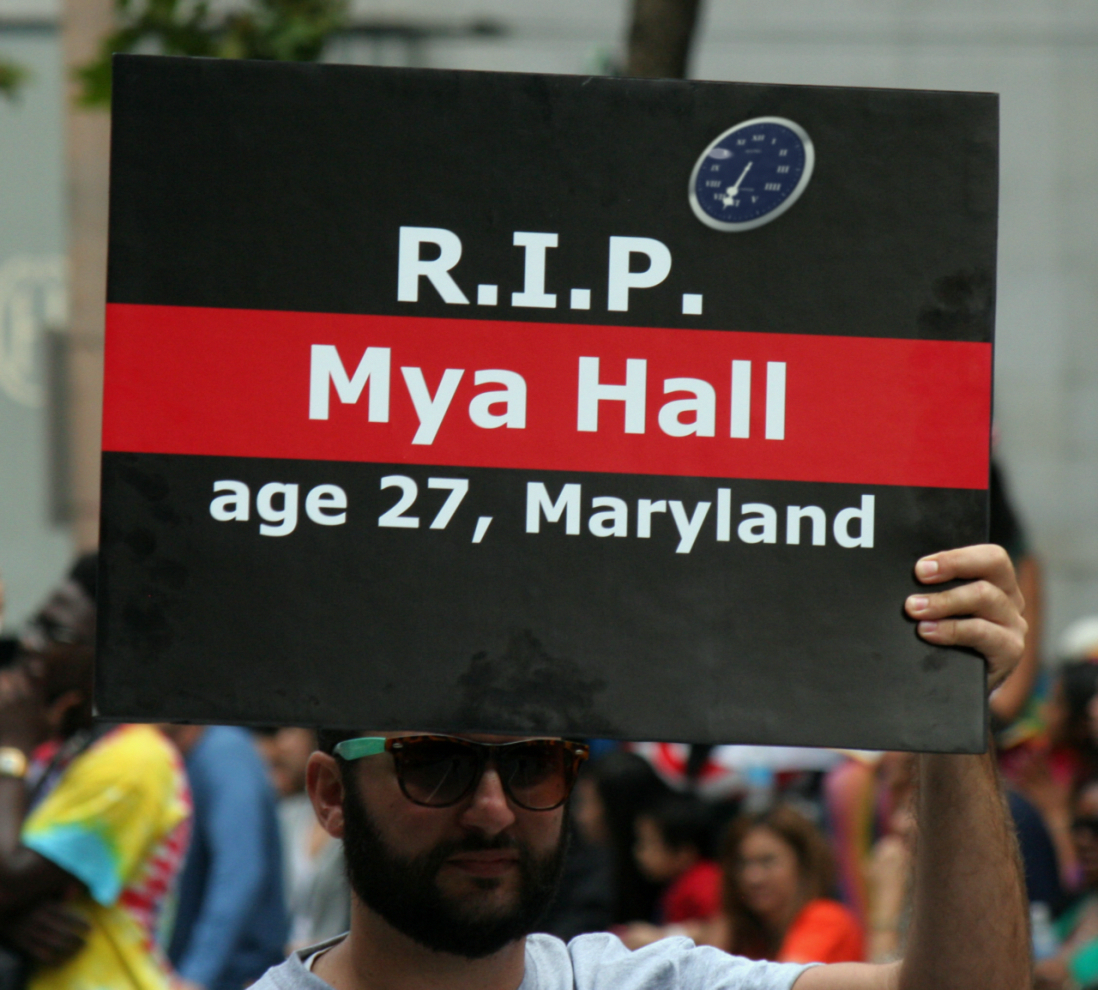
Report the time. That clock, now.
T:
6:32
